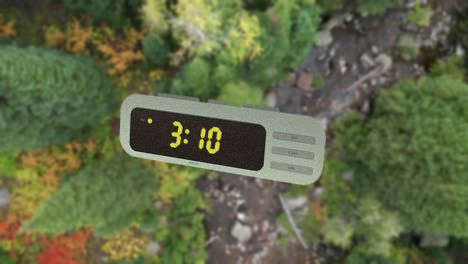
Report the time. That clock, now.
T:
3:10
